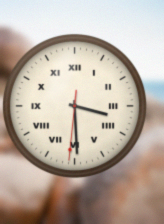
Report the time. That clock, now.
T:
3:29:31
